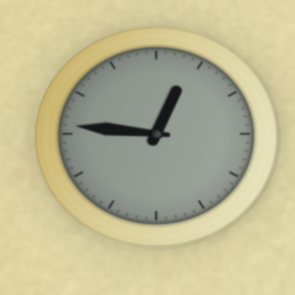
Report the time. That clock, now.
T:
12:46
